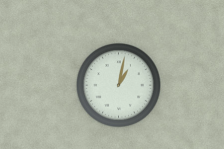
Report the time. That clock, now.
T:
1:02
